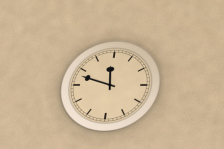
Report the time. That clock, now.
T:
11:48
